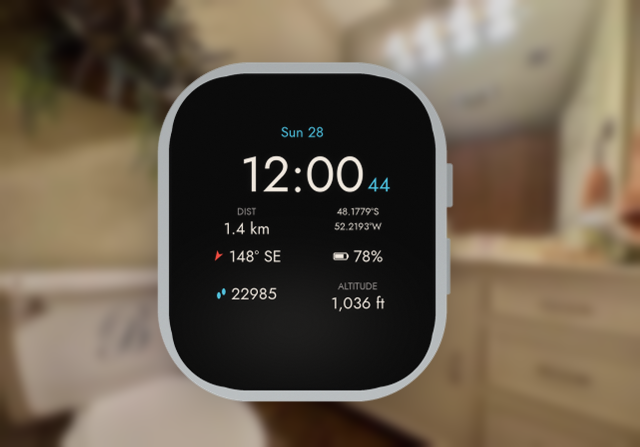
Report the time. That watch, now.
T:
12:00:44
